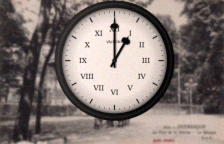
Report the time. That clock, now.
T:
1:00
